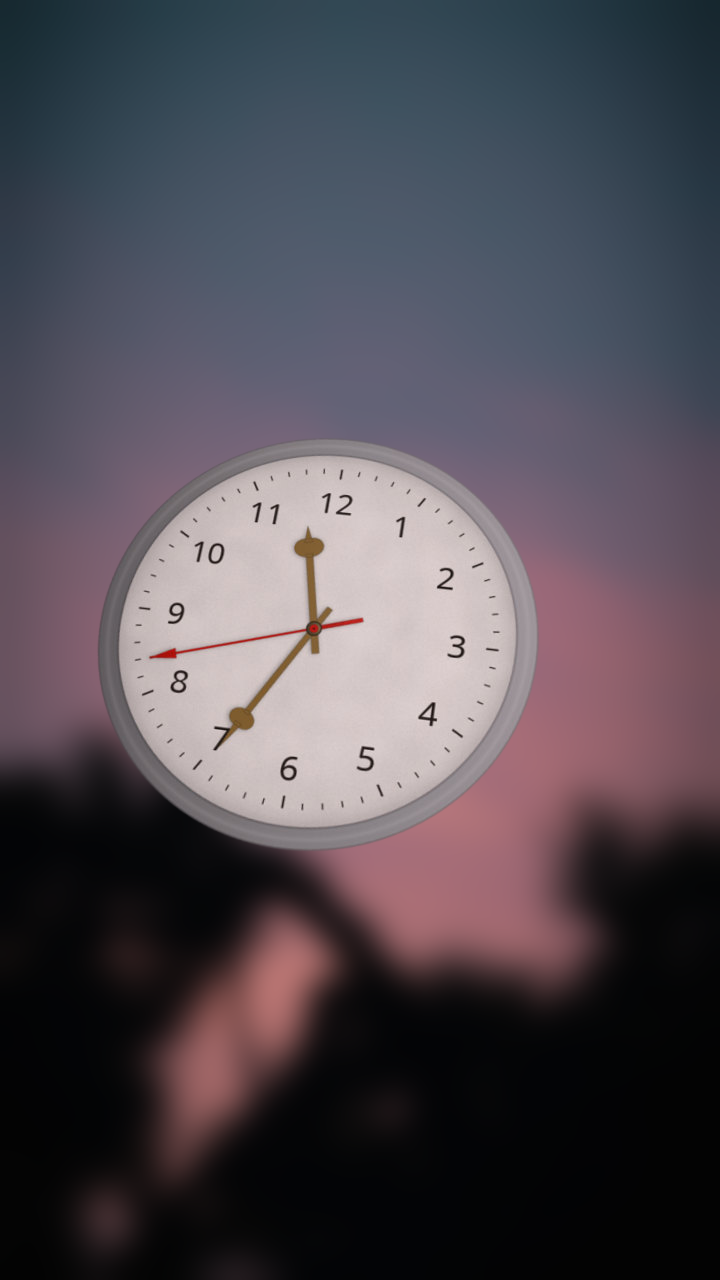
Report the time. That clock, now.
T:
11:34:42
